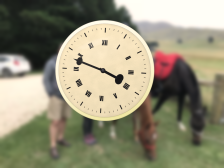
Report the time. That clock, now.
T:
3:48
